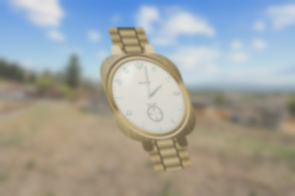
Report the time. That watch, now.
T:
2:02
